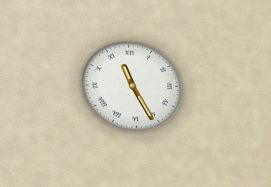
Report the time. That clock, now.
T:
11:26
